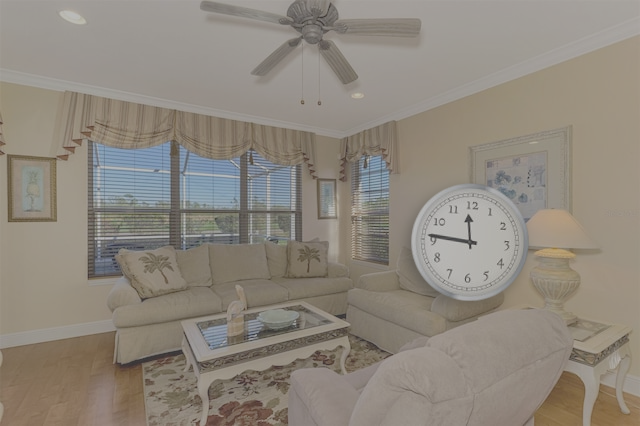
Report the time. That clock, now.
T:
11:46
